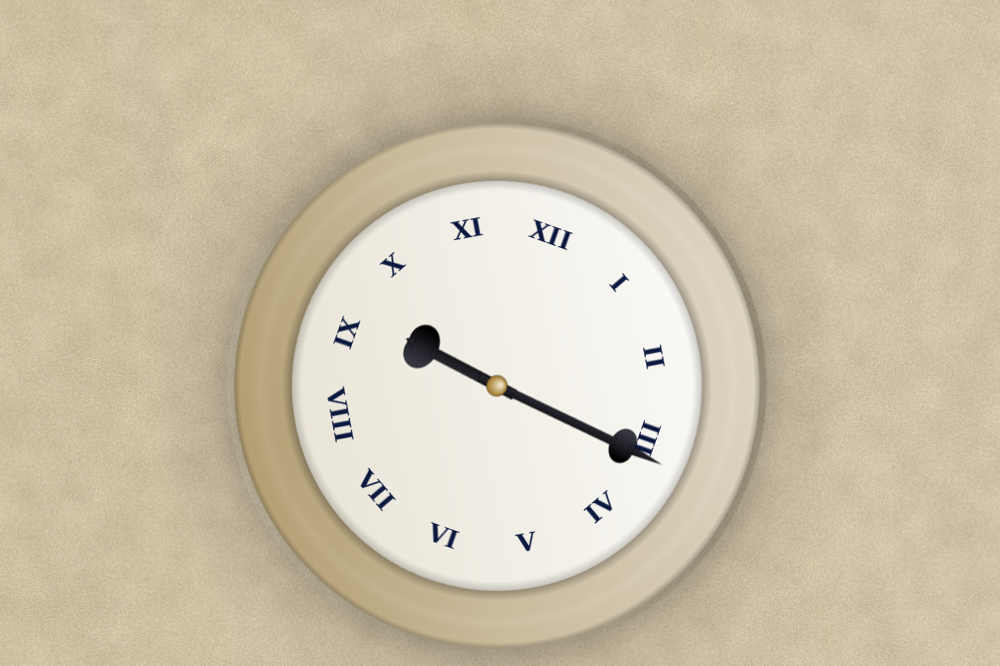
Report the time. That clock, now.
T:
9:16
